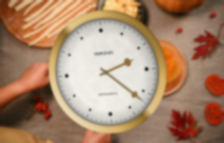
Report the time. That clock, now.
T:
2:22
